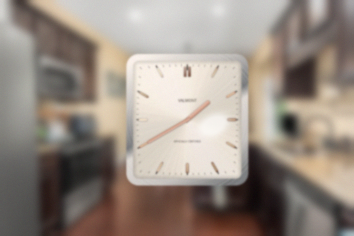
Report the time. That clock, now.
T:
1:40
